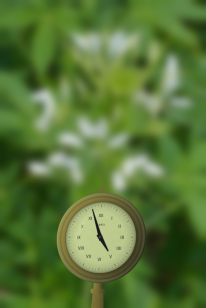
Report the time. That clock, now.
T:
4:57
